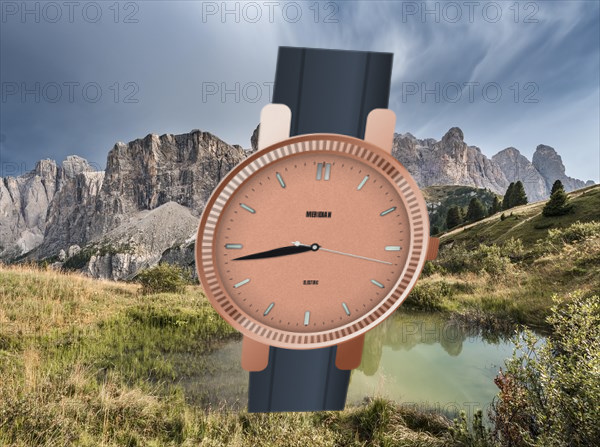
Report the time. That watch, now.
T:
8:43:17
